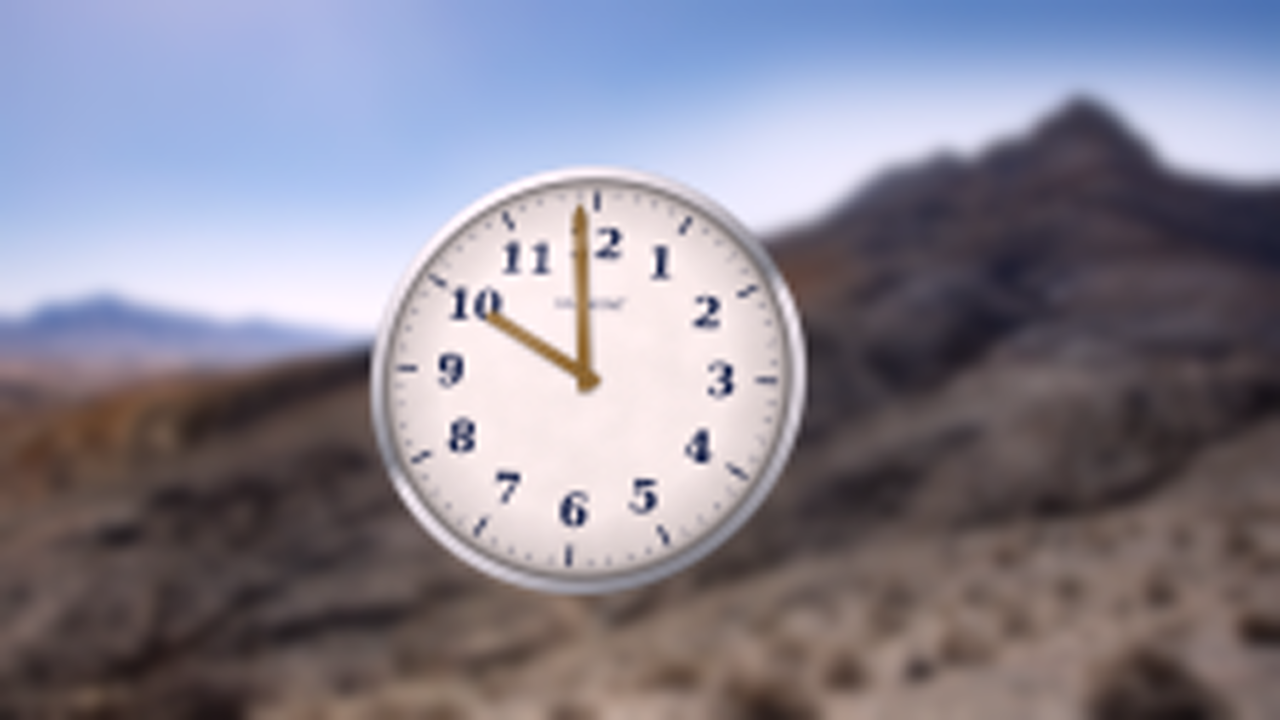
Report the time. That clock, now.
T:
9:59
